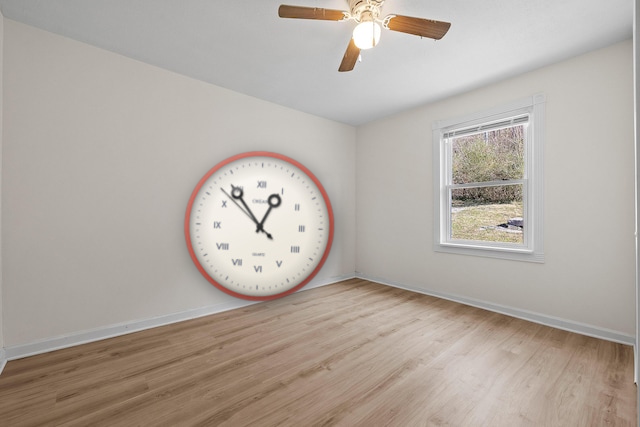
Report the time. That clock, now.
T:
12:53:52
